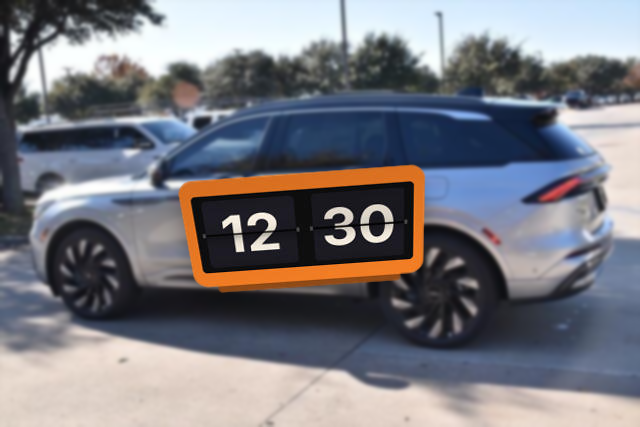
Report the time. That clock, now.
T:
12:30
